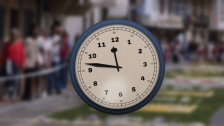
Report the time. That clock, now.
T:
11:47
